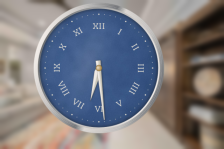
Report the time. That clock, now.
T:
6:29
